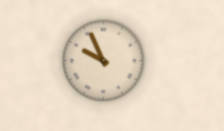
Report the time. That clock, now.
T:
9:56
